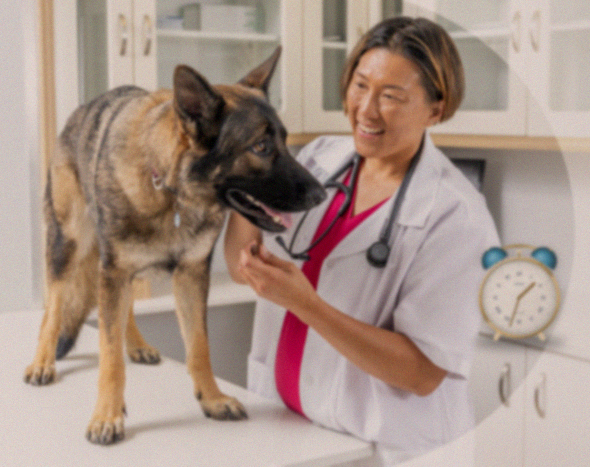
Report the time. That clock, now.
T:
1:33
